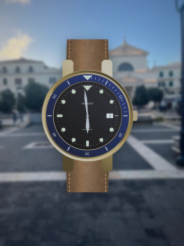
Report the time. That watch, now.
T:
5:59
